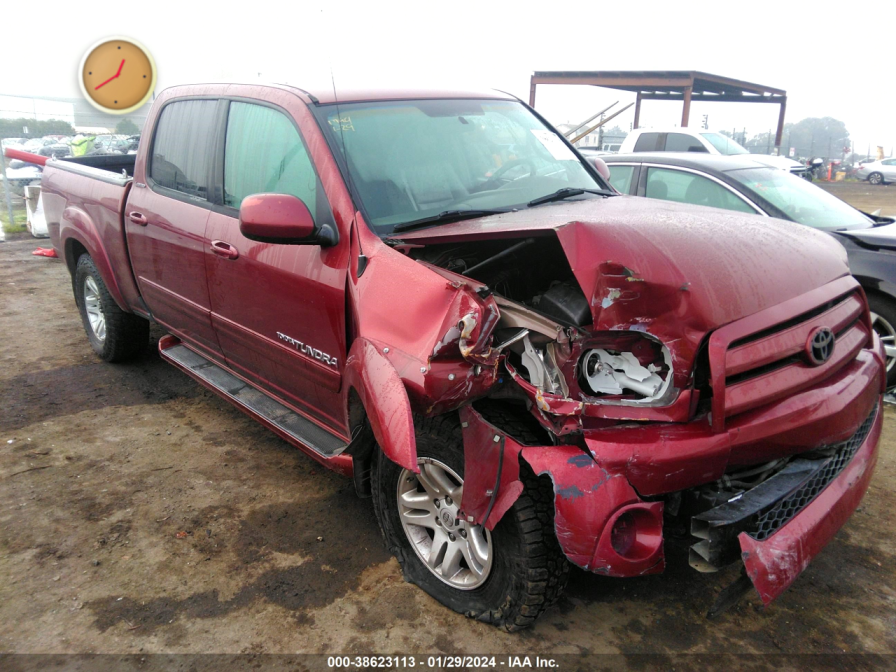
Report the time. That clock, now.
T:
12:39
